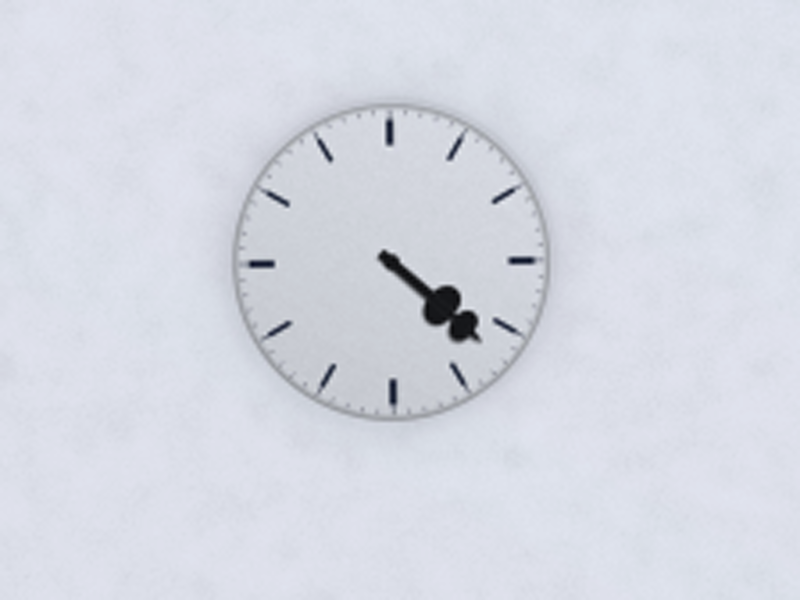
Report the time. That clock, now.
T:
4:22
